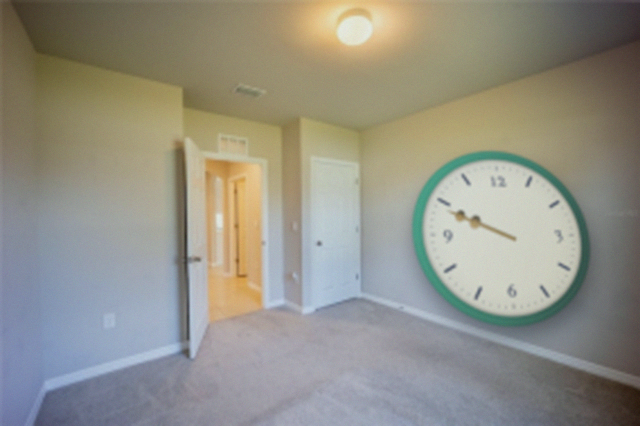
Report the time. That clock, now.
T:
9:49
